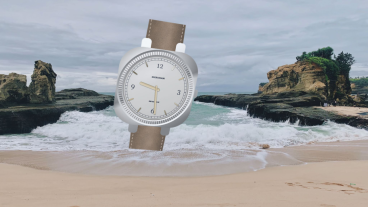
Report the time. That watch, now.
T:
9:29
